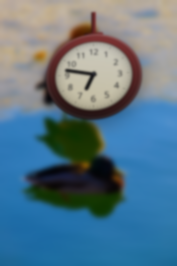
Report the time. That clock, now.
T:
6:47
